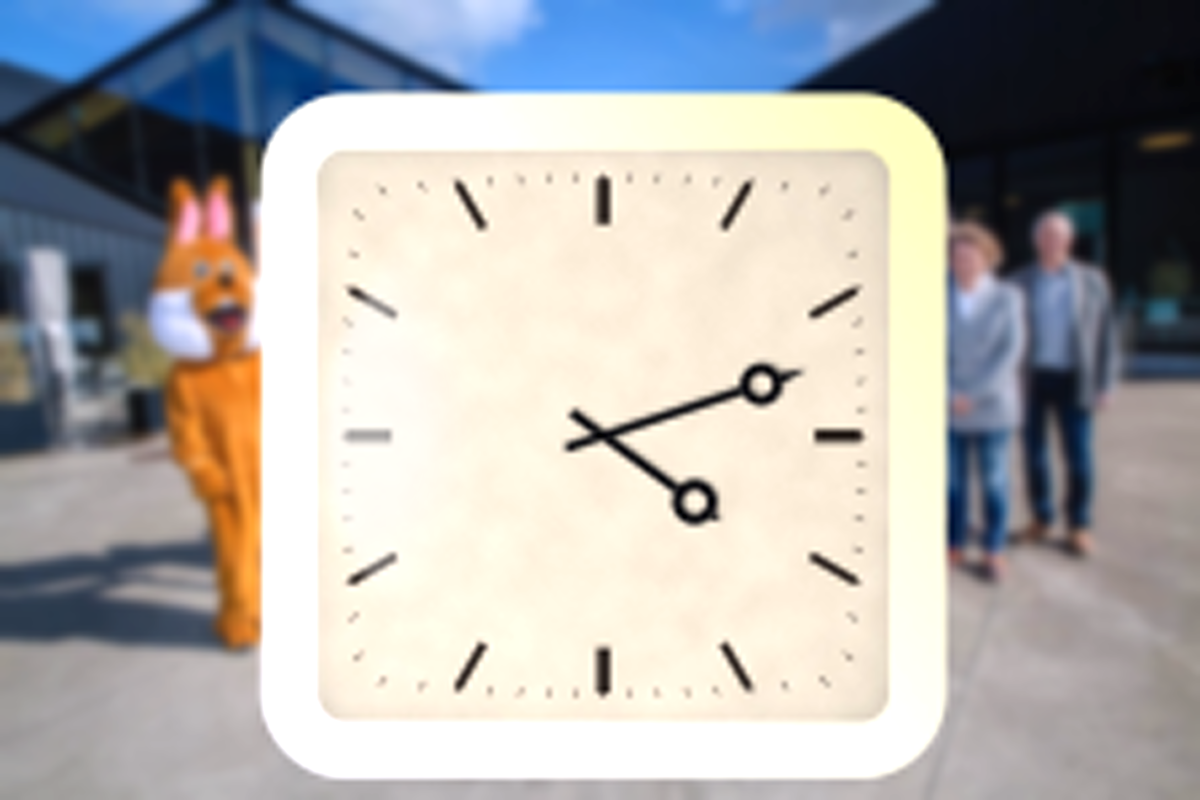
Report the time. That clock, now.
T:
4:12
